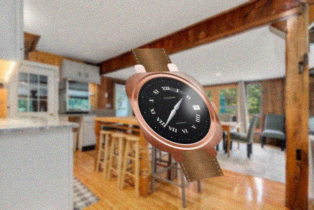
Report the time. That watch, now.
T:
1:38
